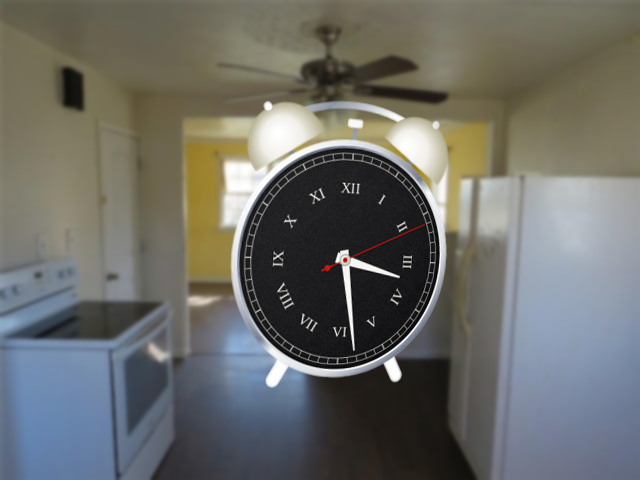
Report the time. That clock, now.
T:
3:28:11
